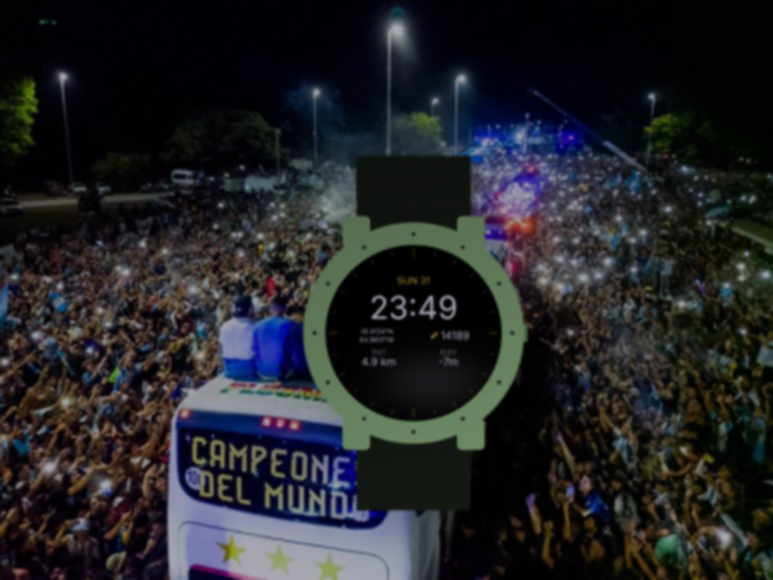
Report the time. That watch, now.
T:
23:49
